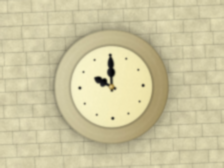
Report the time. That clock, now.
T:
10:00
